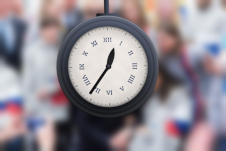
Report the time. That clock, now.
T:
12:36
